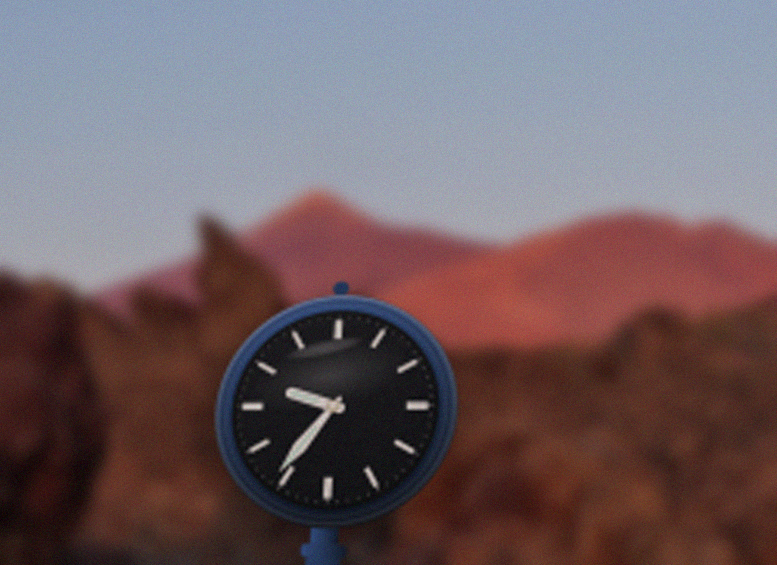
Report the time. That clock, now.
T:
9:36
